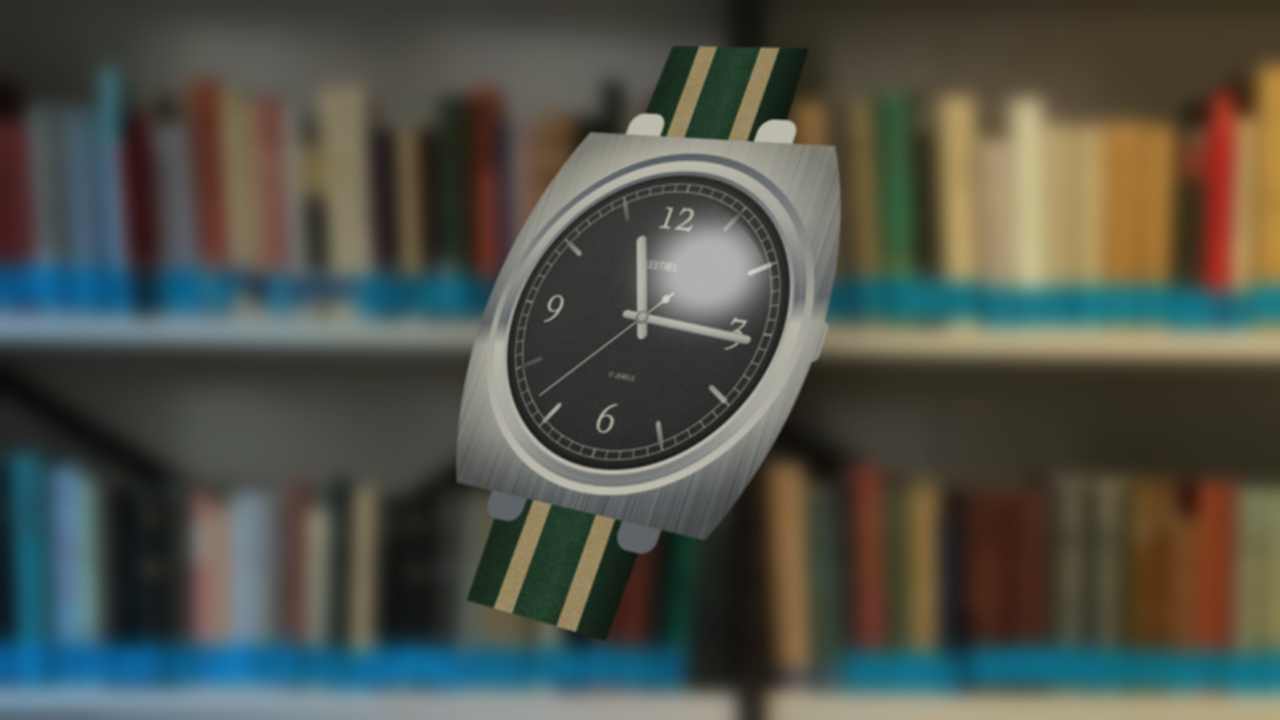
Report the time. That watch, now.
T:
11:15:37
